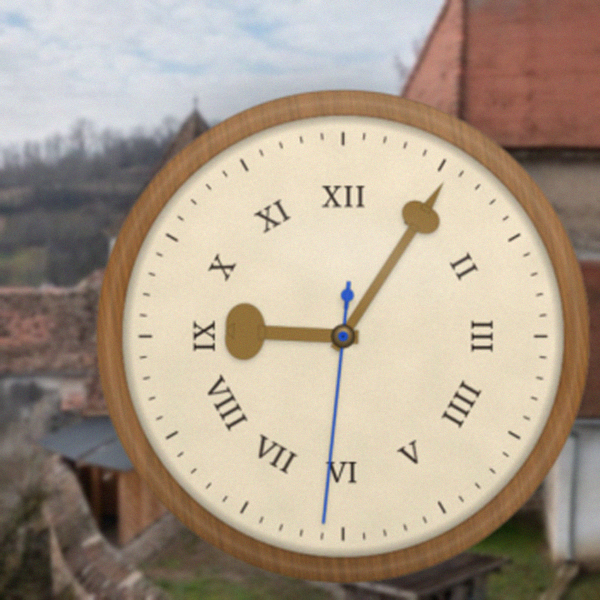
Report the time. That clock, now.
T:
9:05:31
